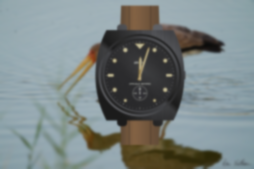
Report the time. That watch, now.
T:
12:03
